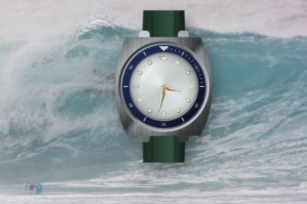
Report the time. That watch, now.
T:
3:32
